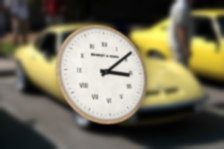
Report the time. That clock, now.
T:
3:09
